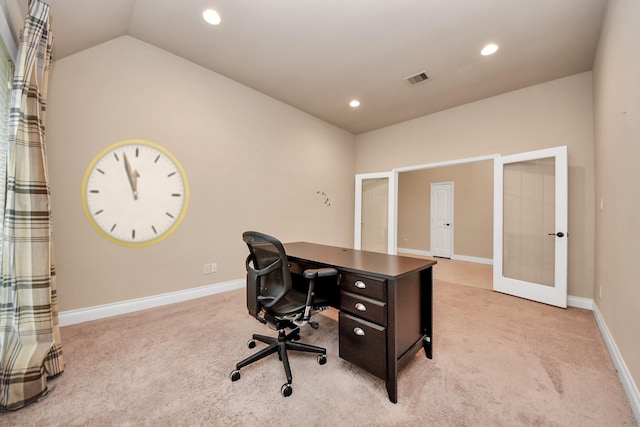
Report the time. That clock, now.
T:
11:57
